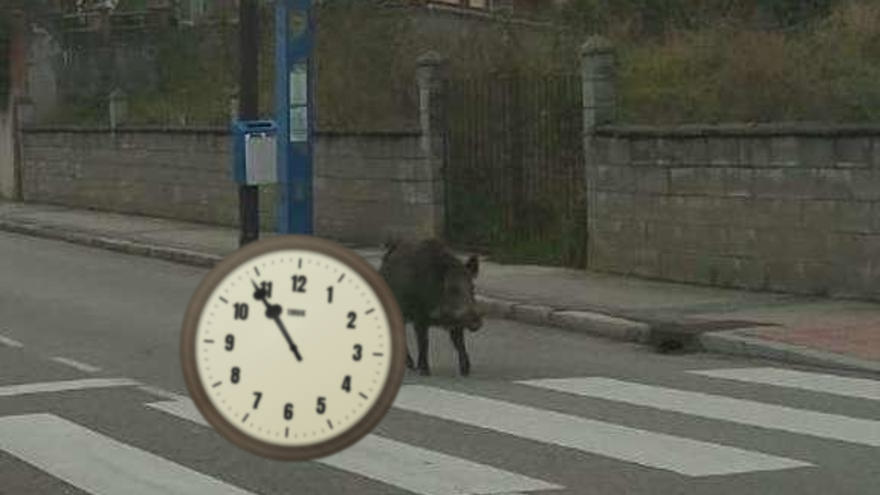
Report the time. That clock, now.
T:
10:54
